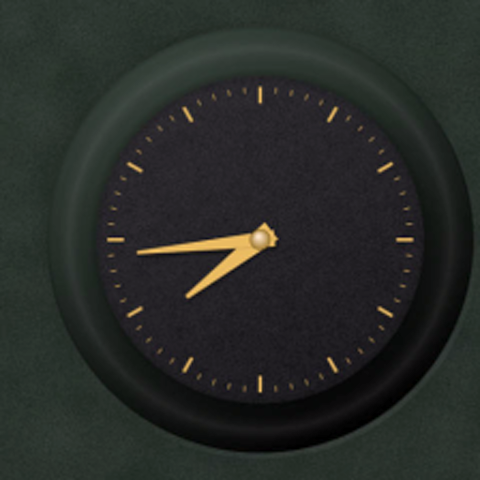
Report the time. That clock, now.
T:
7:44
